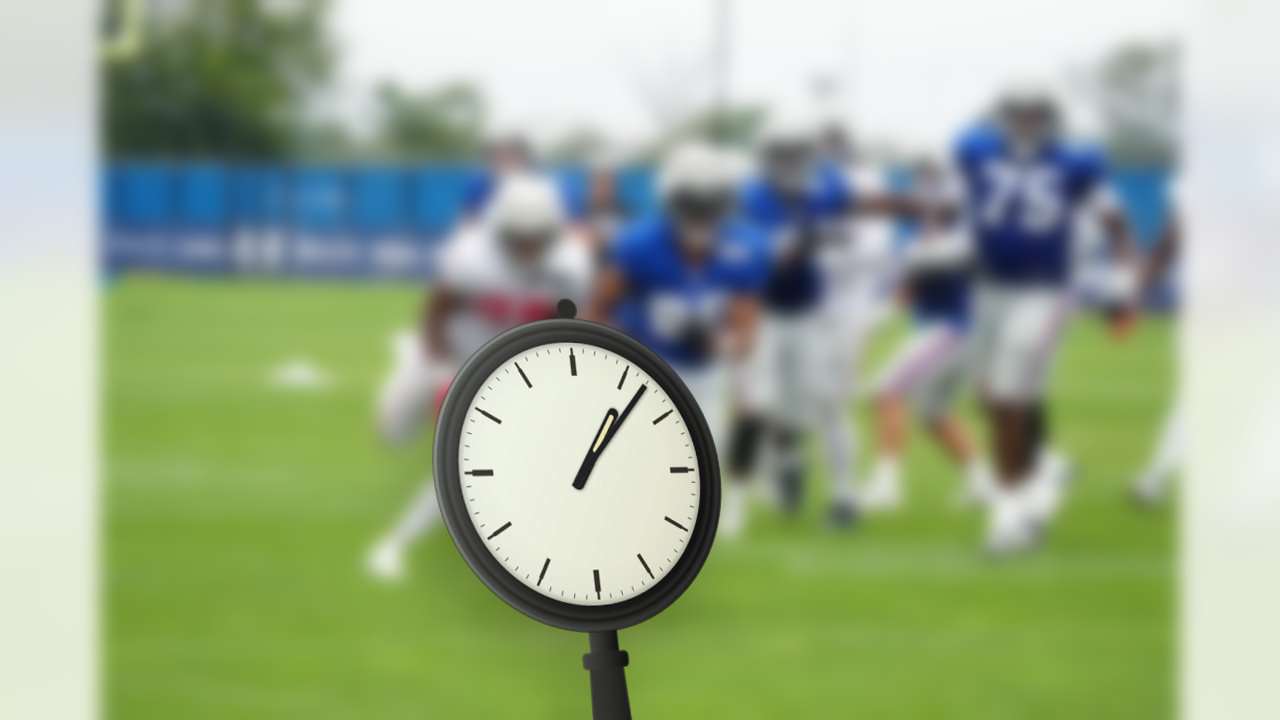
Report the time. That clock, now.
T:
1:07
